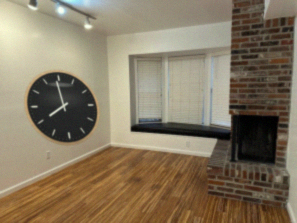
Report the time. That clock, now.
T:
7:59
